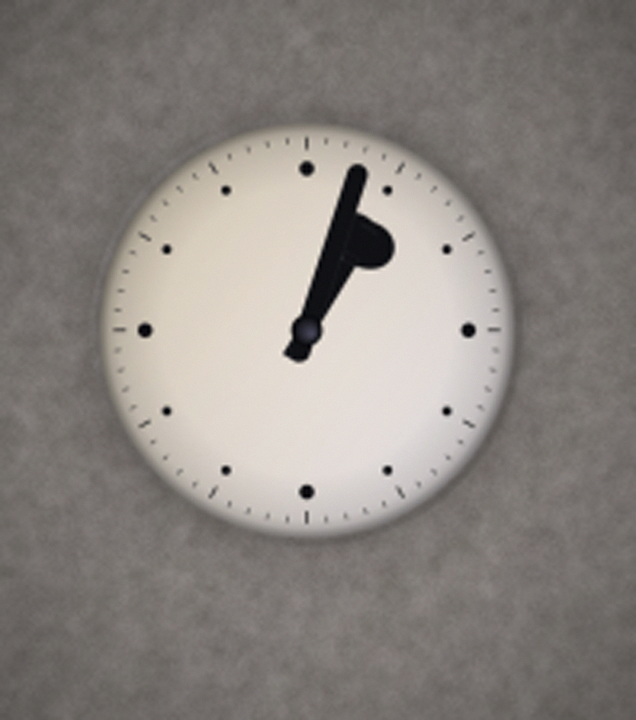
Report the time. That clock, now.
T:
1:03
